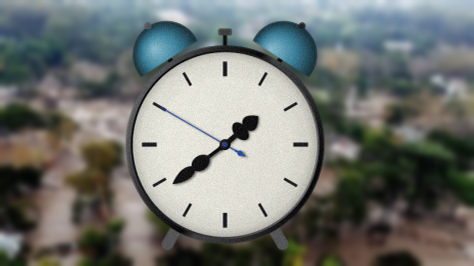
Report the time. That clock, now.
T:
1:38:50
